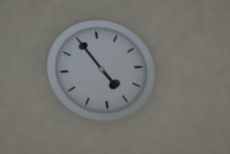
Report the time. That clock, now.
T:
4:55
